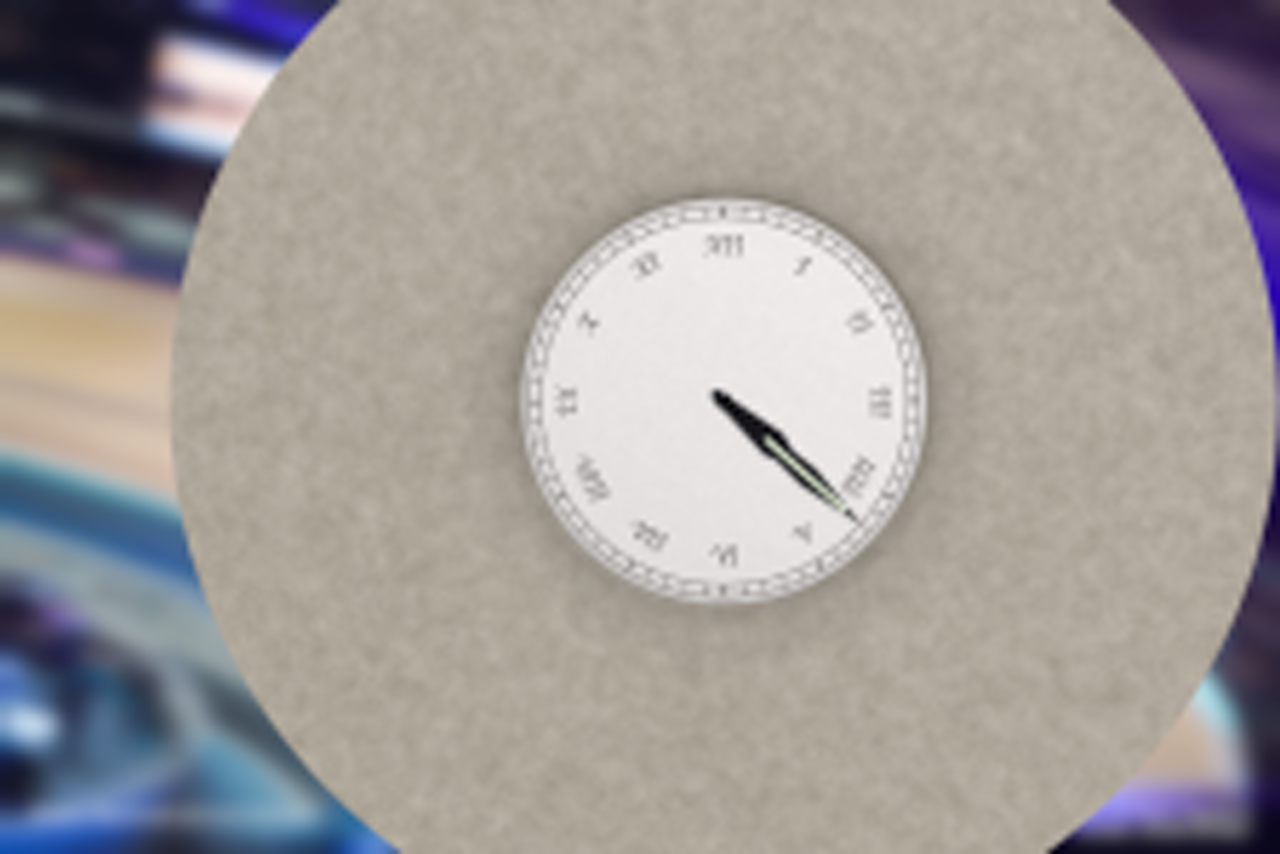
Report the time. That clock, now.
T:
4:22
